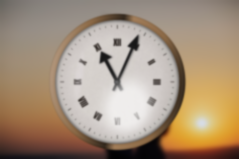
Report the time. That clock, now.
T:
11:04
